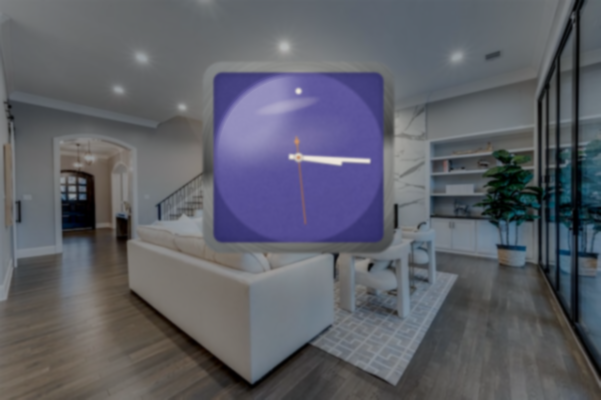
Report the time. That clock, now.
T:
3:15:29
